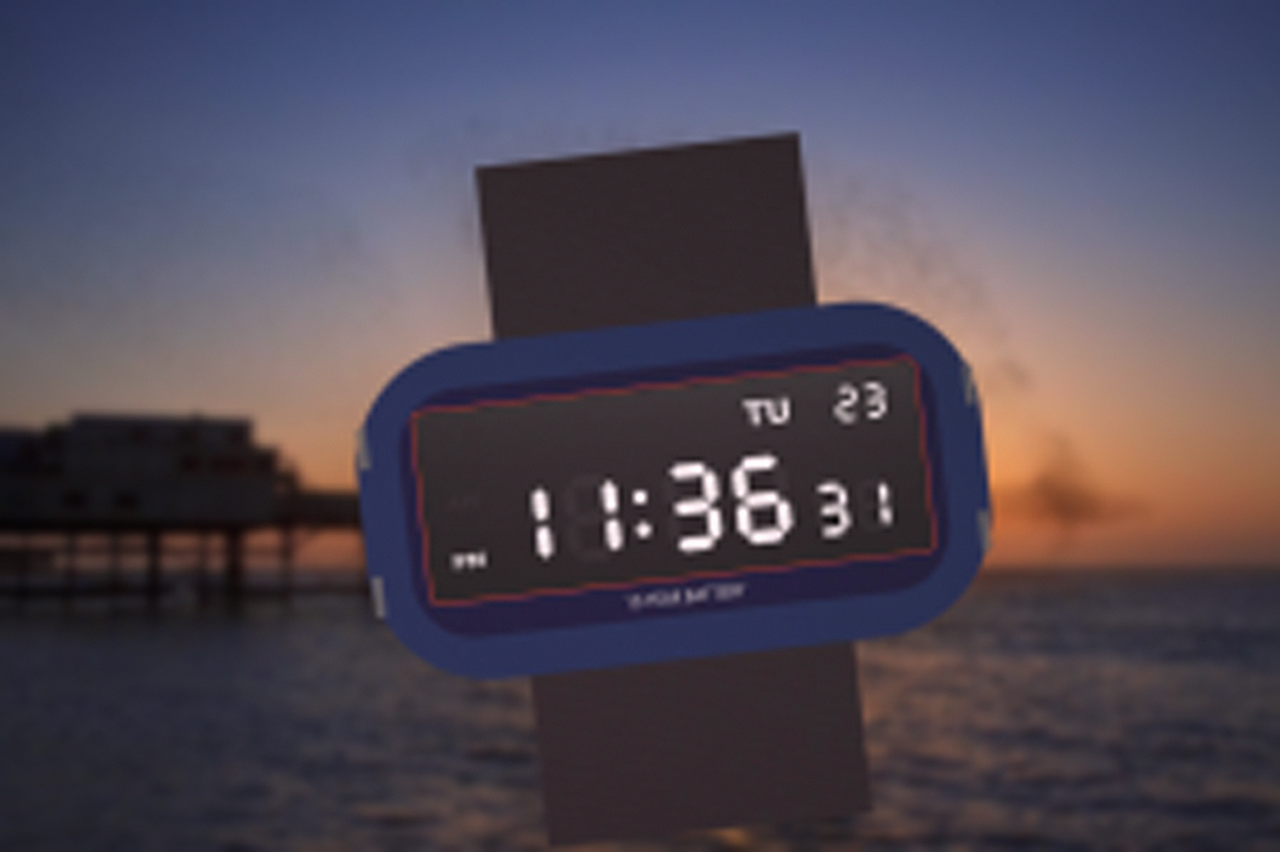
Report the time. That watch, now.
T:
11:36:31
